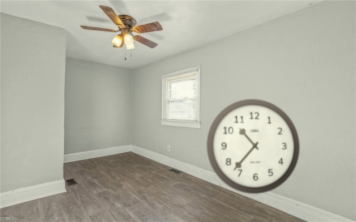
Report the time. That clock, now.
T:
10:37
